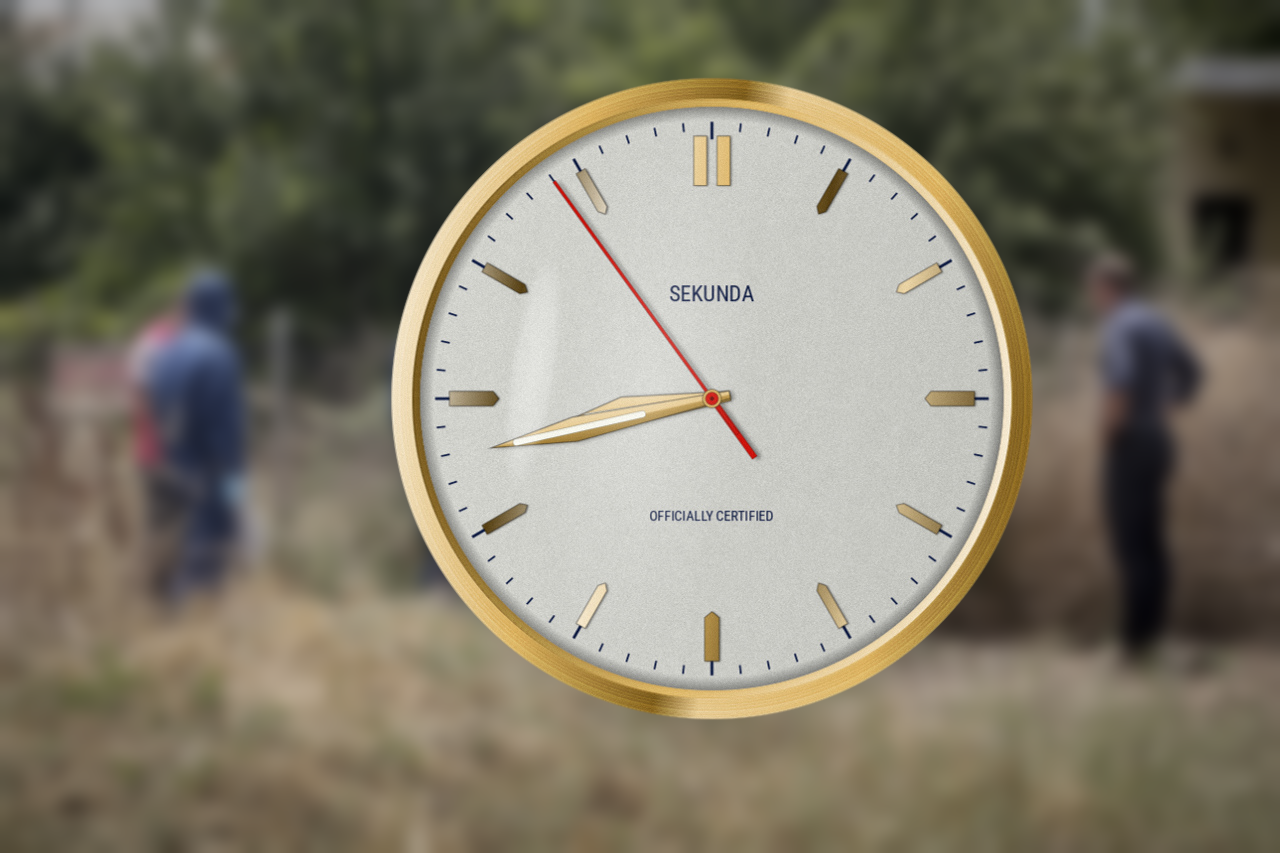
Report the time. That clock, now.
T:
8:42:54
